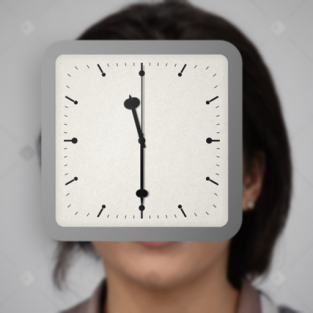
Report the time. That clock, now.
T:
11:30:00
